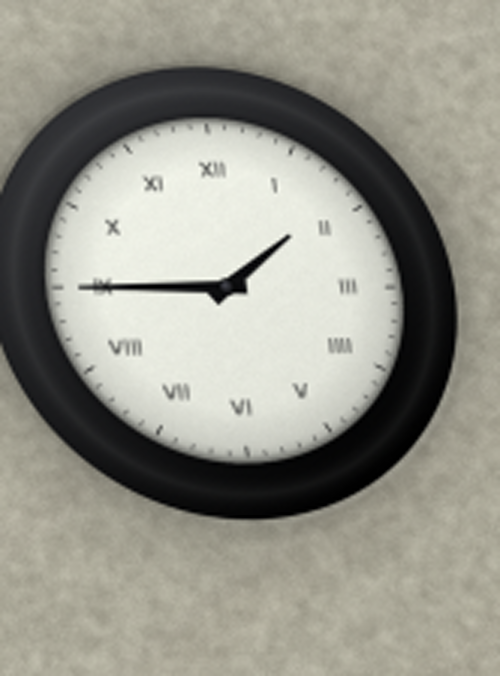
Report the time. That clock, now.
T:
1:45
